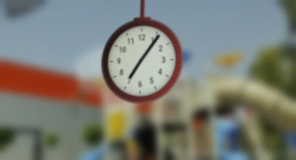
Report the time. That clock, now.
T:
7:06
